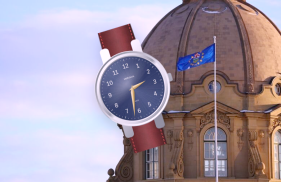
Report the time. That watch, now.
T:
2:32
